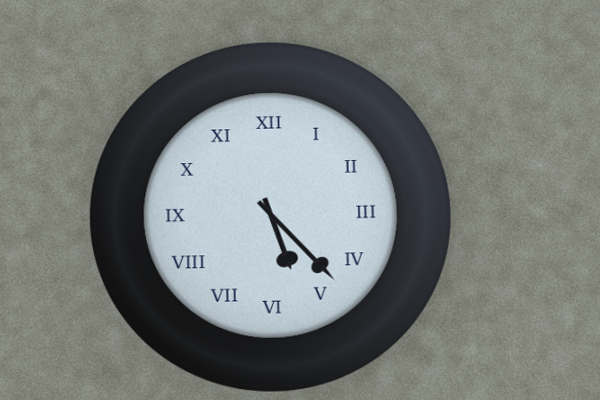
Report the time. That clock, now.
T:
5:23
